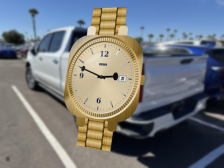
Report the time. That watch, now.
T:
2:48
